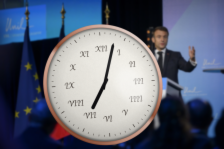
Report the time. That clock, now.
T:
7:03
